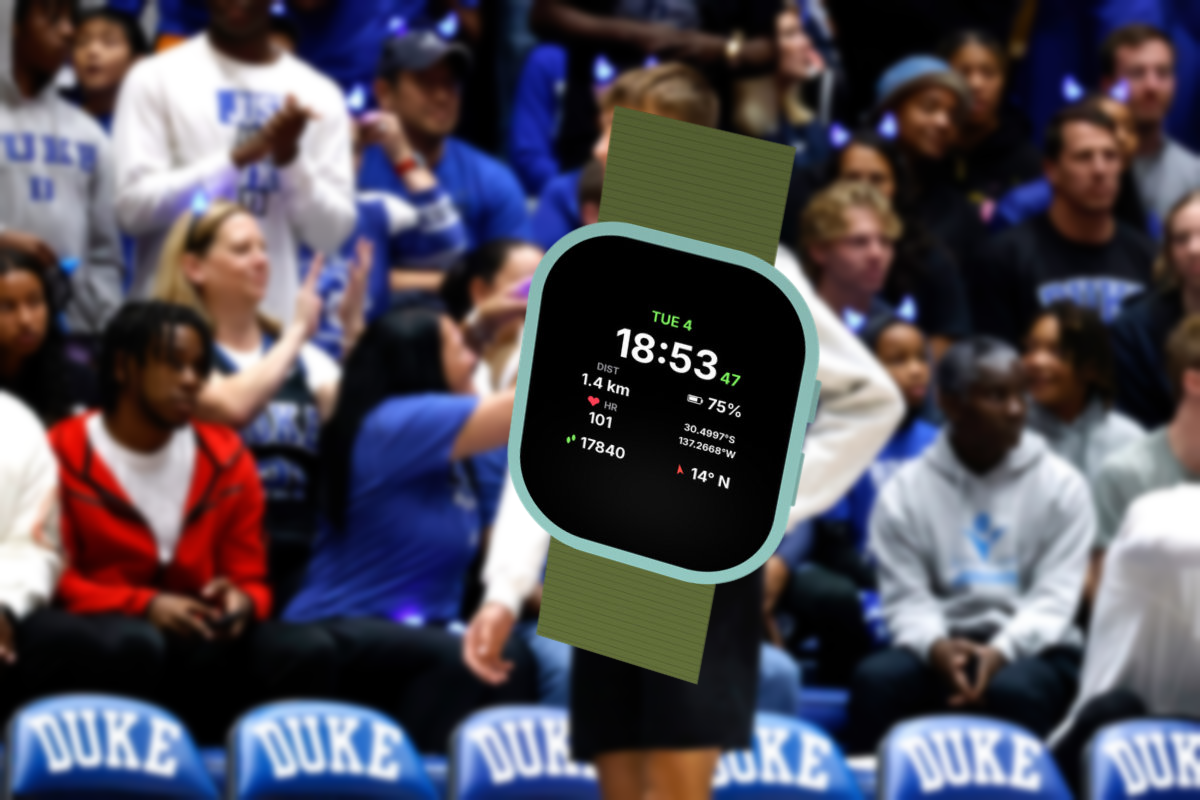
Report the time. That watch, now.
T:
18:53:47
